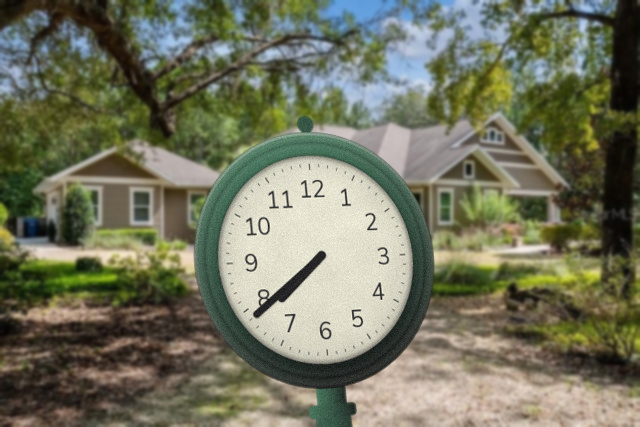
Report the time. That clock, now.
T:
7:39
